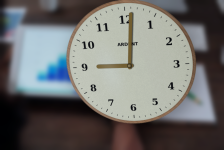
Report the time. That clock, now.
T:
9:01
